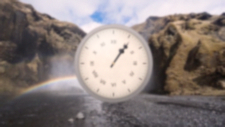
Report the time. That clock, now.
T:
1:06
